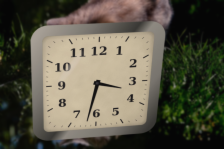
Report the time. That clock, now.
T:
3:32
